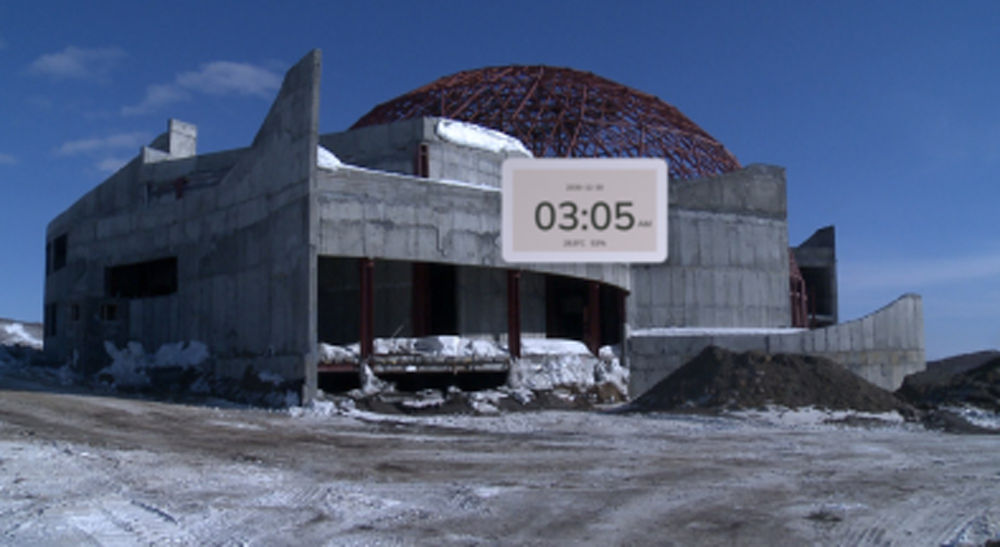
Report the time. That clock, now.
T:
3:05
